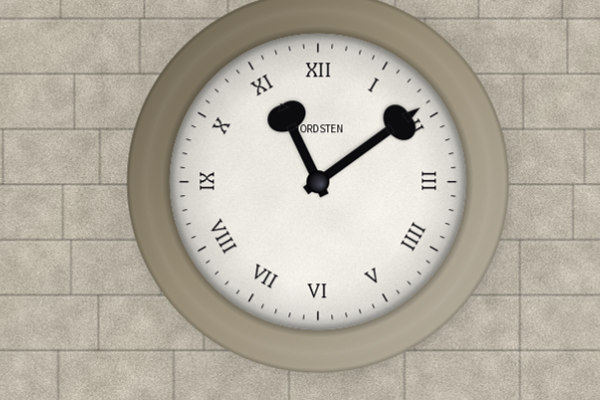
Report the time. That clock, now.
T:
11:09
